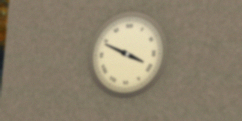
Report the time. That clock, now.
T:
3:49
